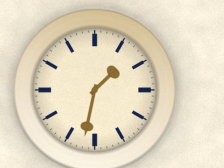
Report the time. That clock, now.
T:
1:32
